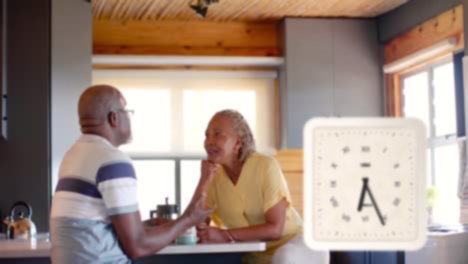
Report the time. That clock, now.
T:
6:26
